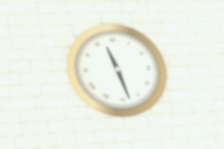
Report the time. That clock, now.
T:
11:28
